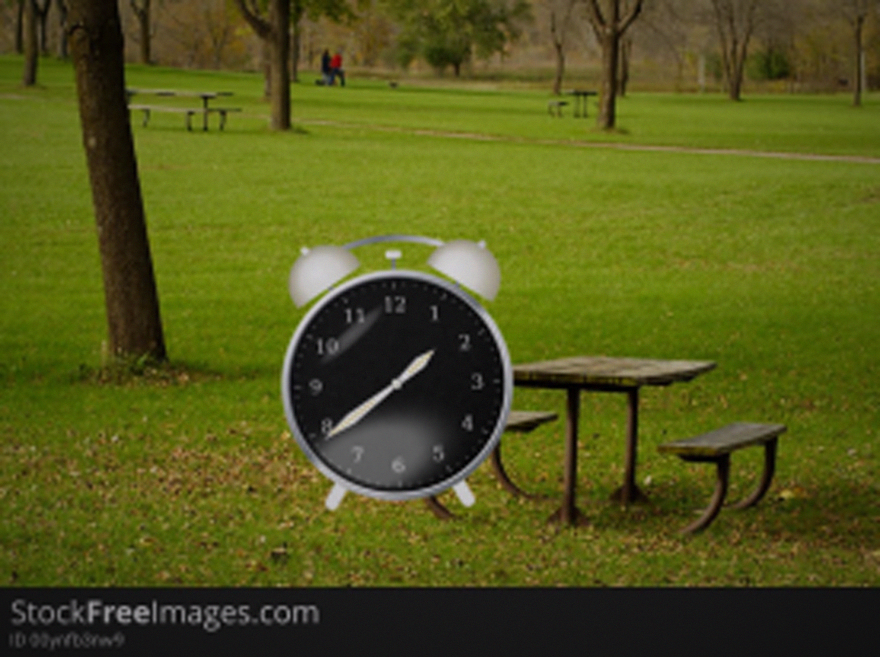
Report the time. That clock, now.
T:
1:39
